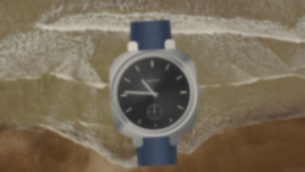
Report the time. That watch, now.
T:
10:46
